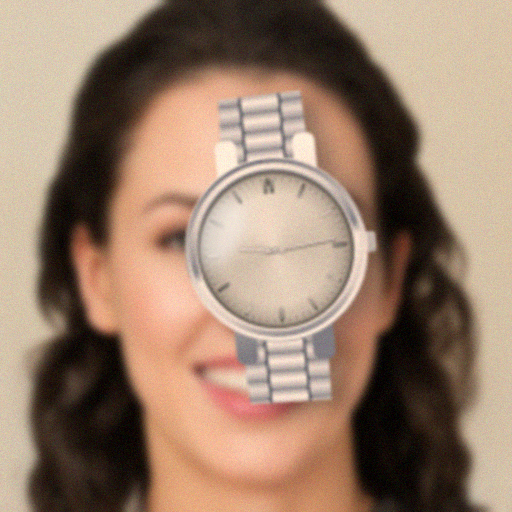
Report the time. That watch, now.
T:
9:14
